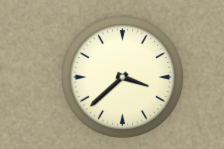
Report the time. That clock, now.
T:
3:38
